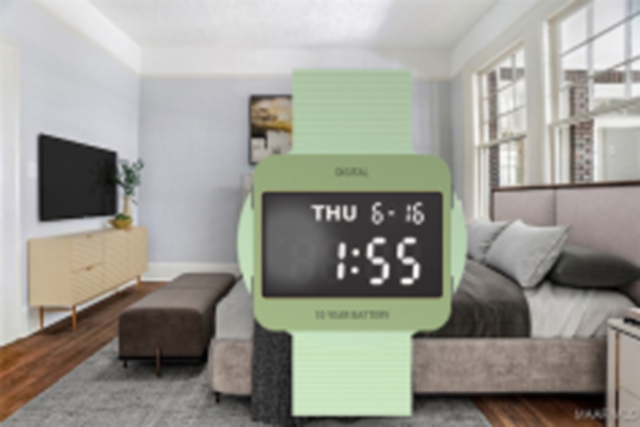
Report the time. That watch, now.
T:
1:55
